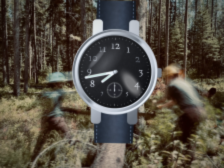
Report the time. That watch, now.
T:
7:43
